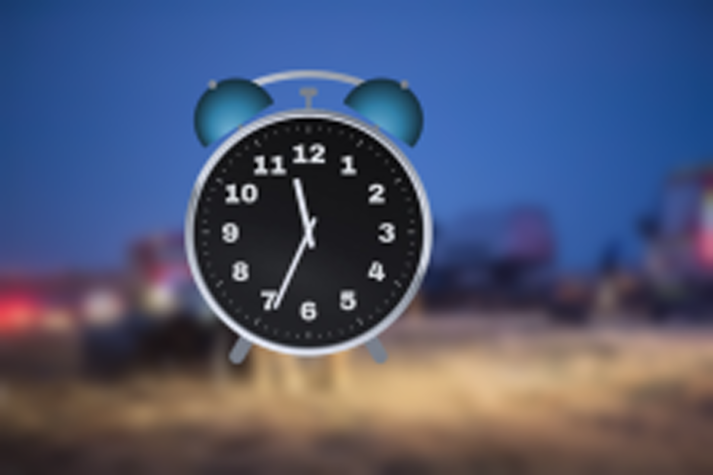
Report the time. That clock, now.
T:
11:34
